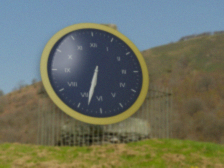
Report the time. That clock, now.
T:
6:33
